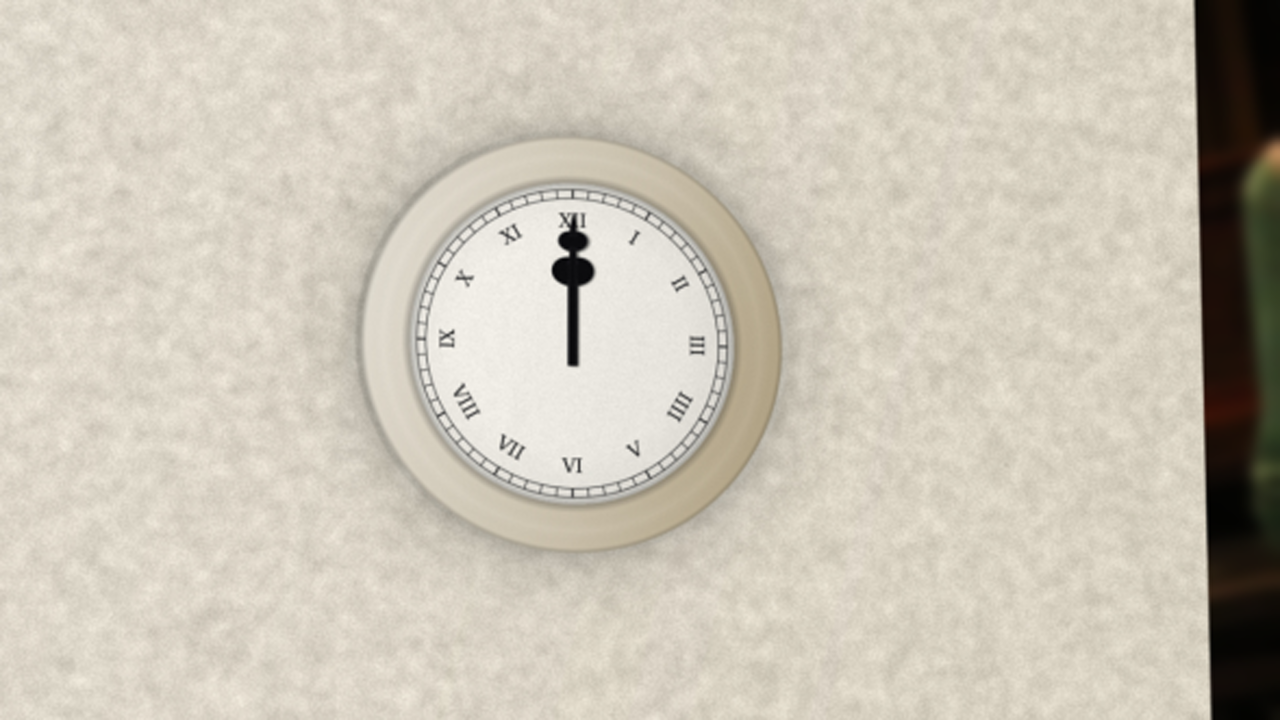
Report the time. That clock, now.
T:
12:00
